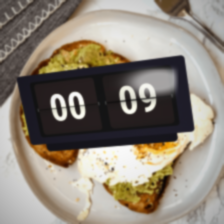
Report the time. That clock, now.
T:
0:09
